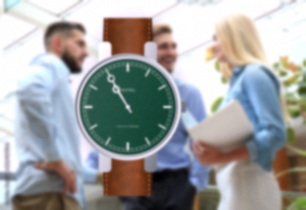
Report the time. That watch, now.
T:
10:55
